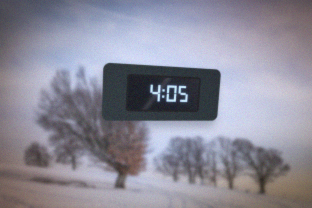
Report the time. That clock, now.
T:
4:05
